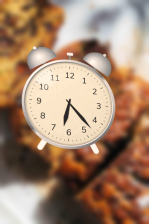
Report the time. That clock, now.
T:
6:23
